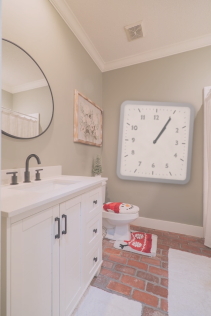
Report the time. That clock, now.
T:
1:05
